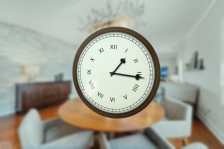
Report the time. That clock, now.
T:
1:16
